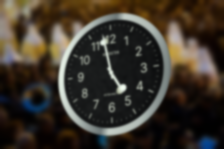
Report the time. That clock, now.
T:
4:58
